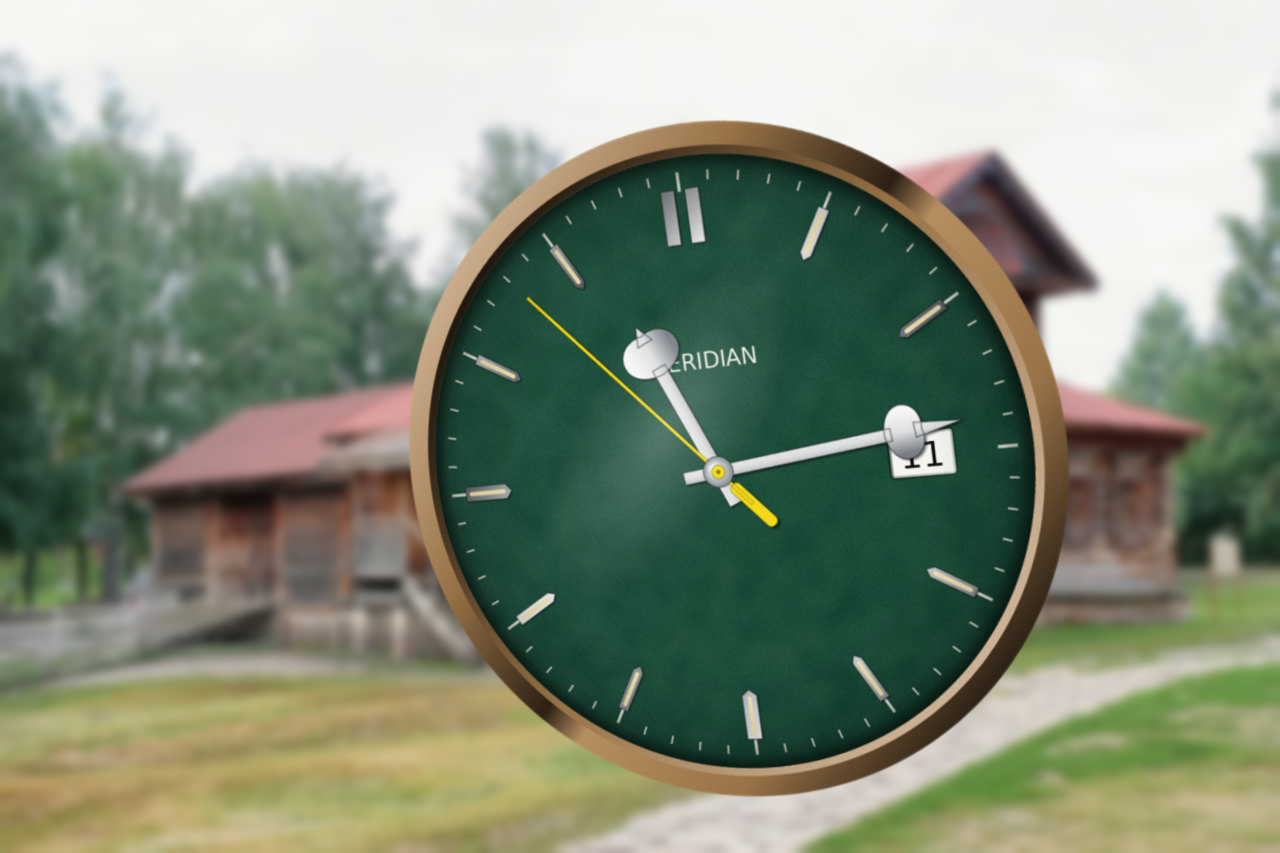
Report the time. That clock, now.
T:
11:13:53
